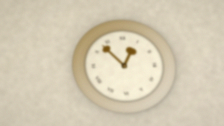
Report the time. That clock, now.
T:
12:53
